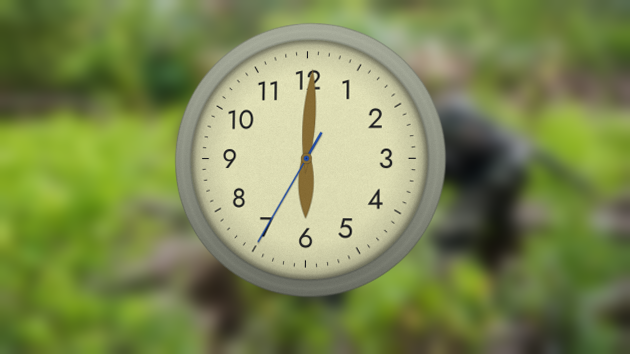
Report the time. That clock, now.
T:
6:00:35
